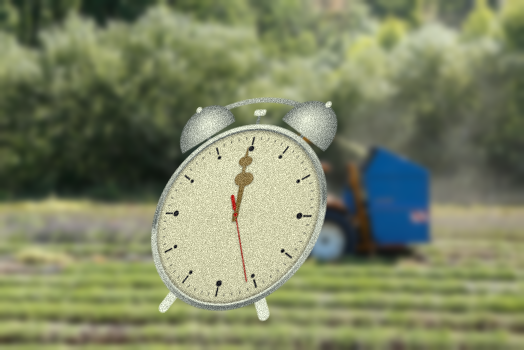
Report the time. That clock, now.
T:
11:59:26
